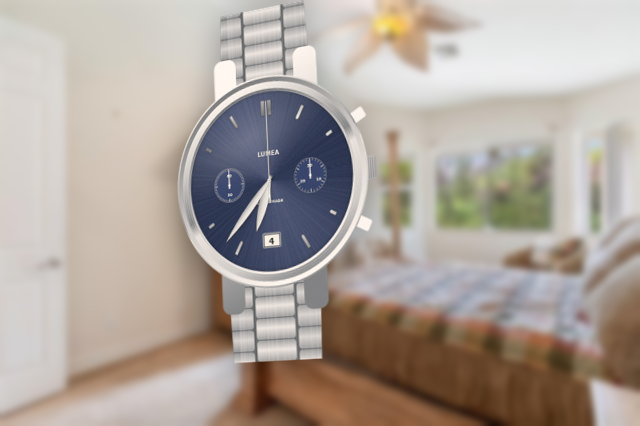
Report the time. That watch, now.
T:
6:37
